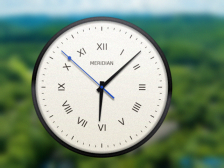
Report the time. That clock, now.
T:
6:07:52
